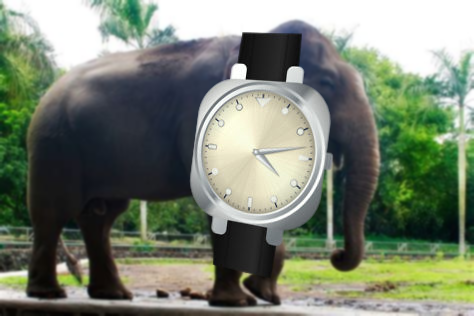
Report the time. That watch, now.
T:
4:13
